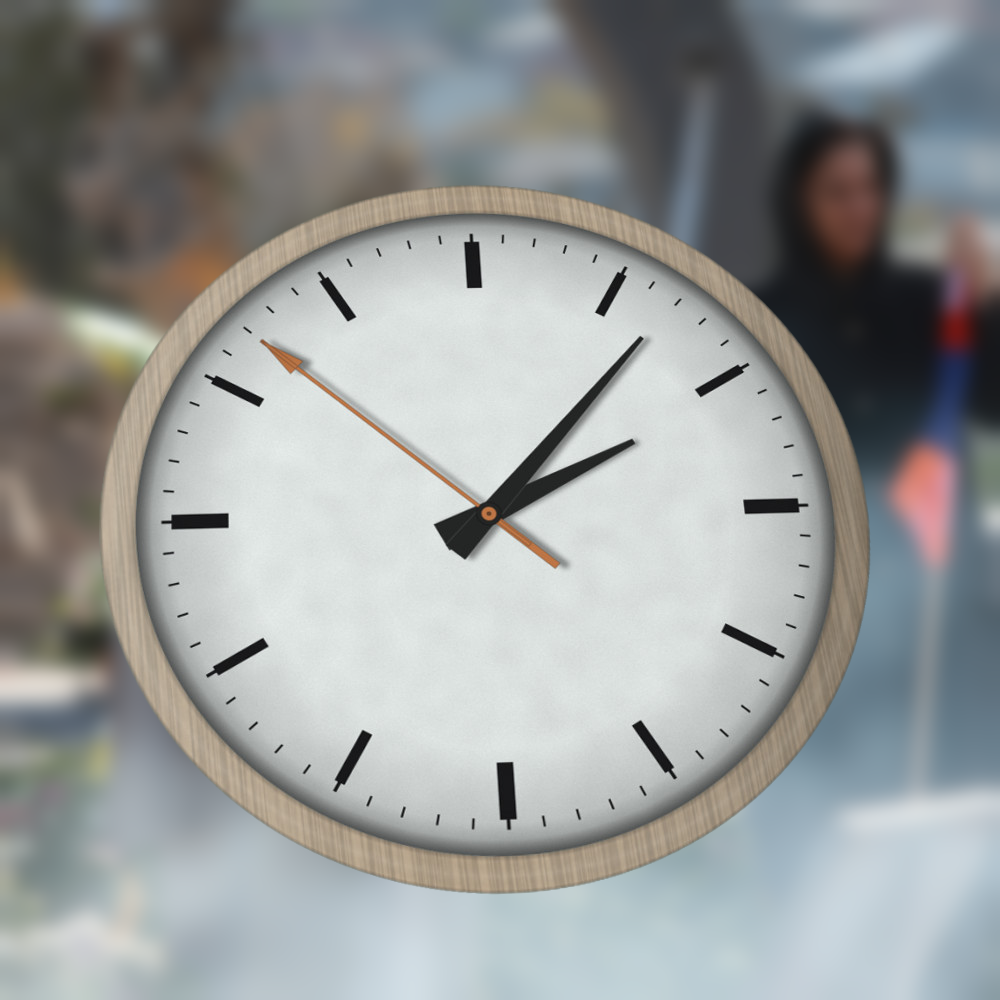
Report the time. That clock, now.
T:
2:06:52
